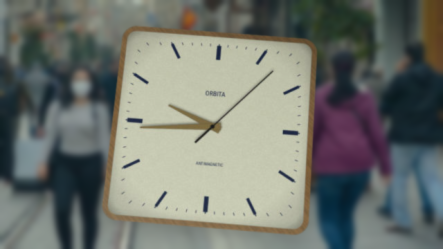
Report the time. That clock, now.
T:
9:44:07
